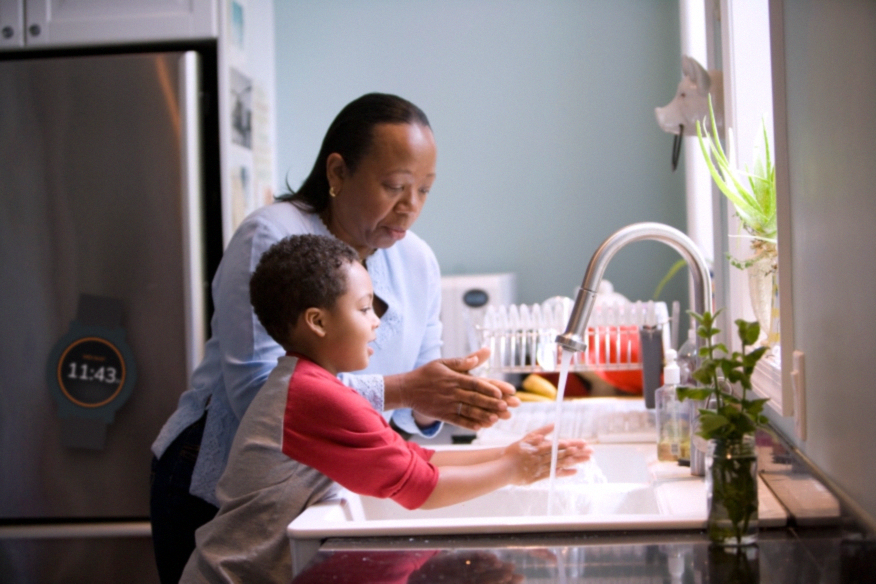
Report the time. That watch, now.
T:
11:43
